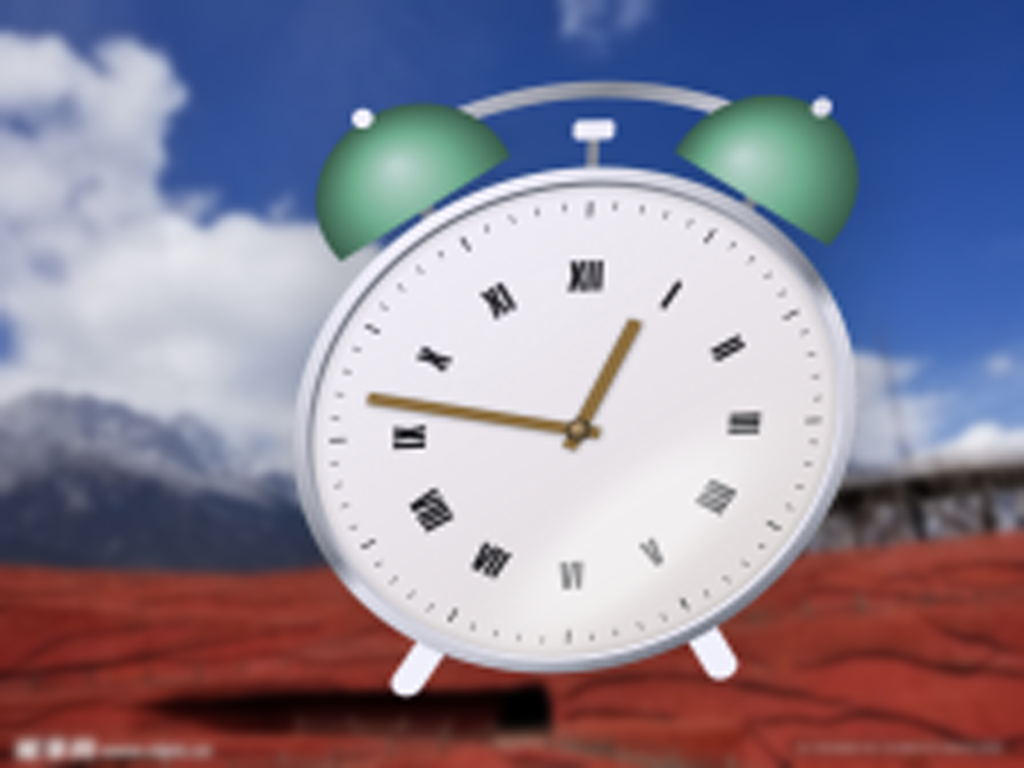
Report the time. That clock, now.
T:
12:47
